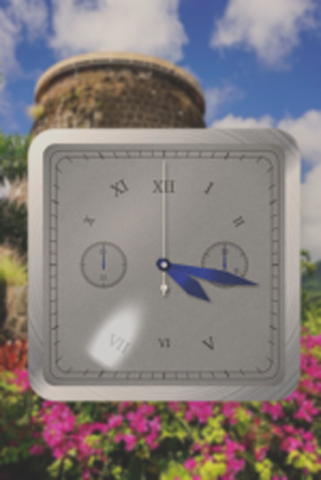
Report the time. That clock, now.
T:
4:17
